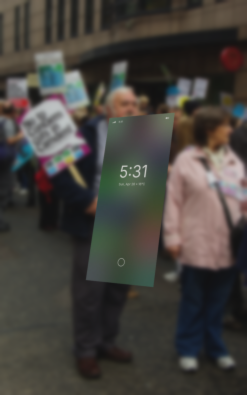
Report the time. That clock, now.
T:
5:31
